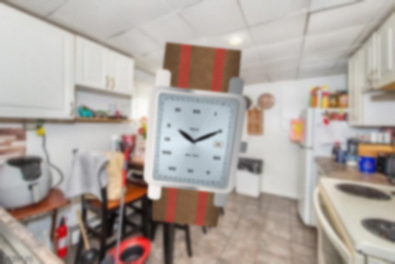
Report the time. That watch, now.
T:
10:10
